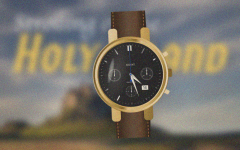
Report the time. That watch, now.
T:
4:27
